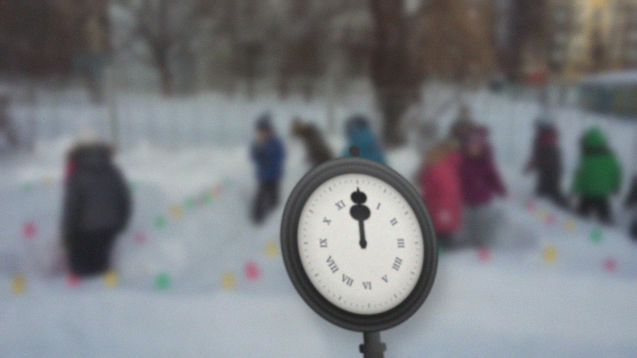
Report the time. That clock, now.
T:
12:00
